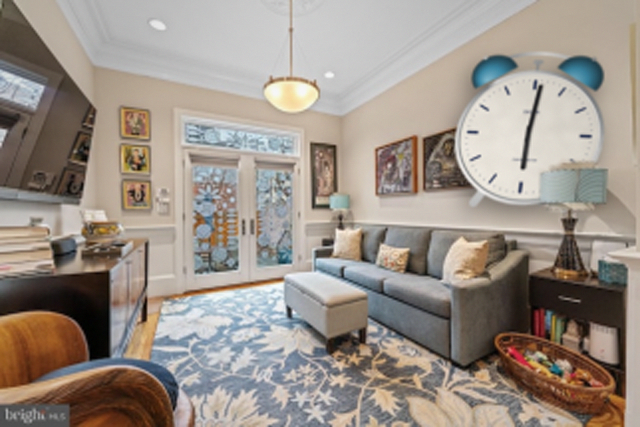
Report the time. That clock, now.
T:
6:01
